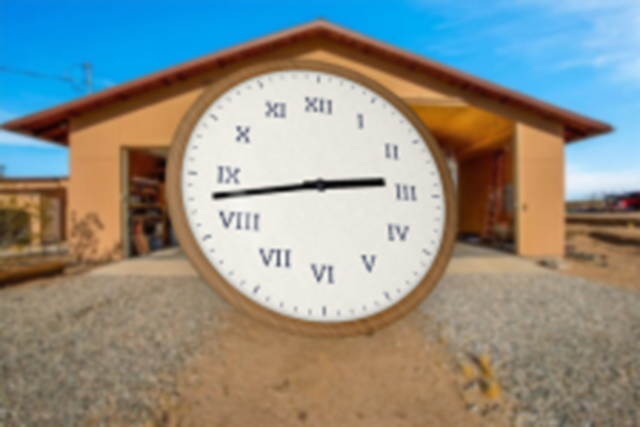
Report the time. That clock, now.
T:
2:43
